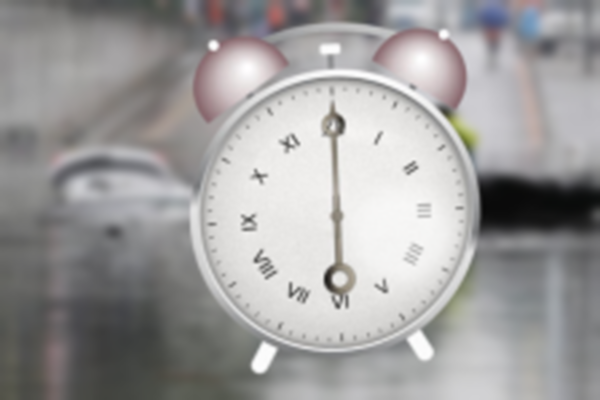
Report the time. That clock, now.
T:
6:00
